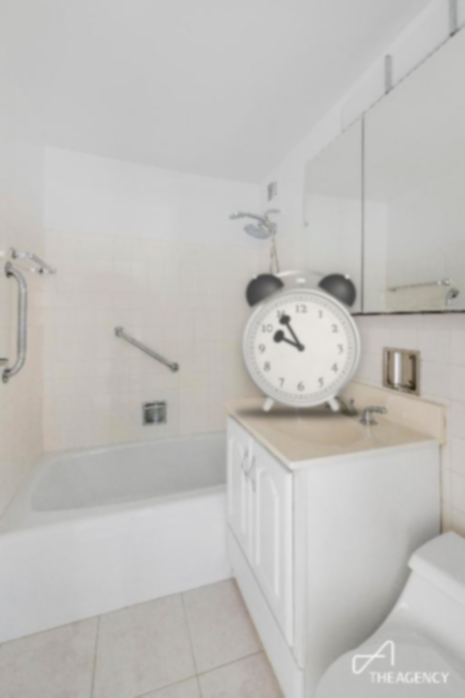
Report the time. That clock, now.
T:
9:55
